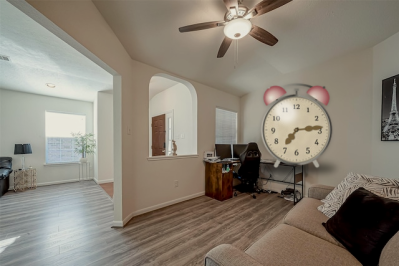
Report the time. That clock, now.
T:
7:14
